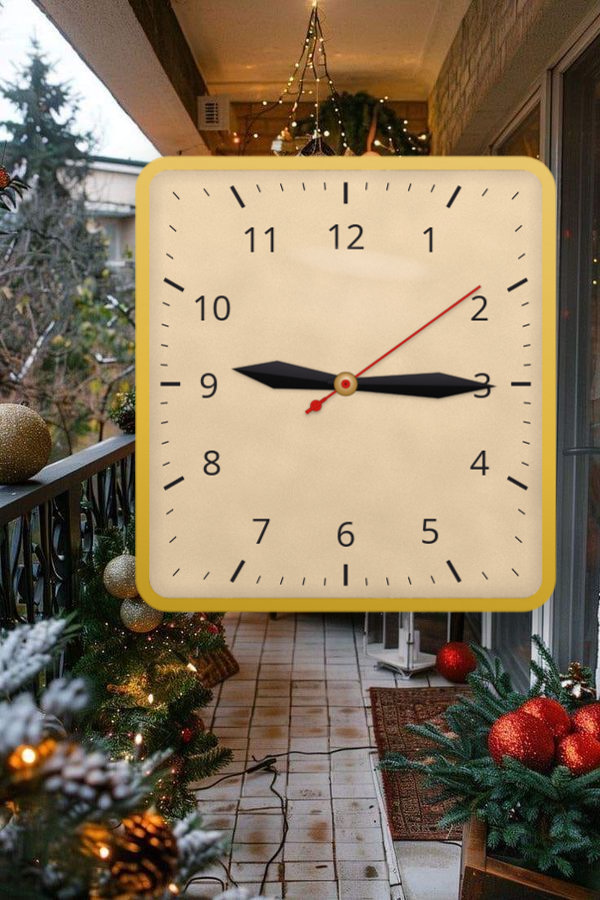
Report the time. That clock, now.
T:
9:15:09
